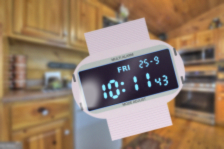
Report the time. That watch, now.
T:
10:11:43
